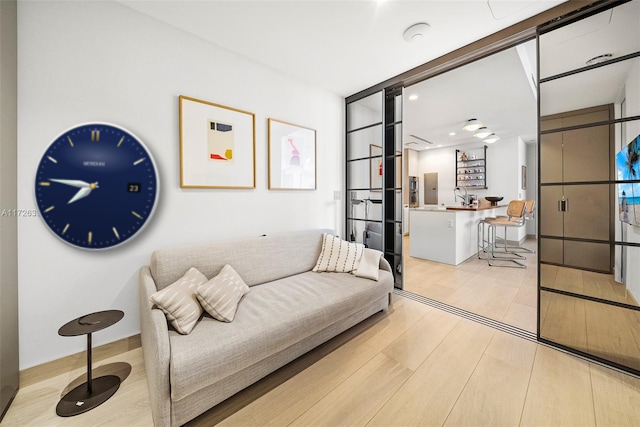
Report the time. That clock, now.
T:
7:46
